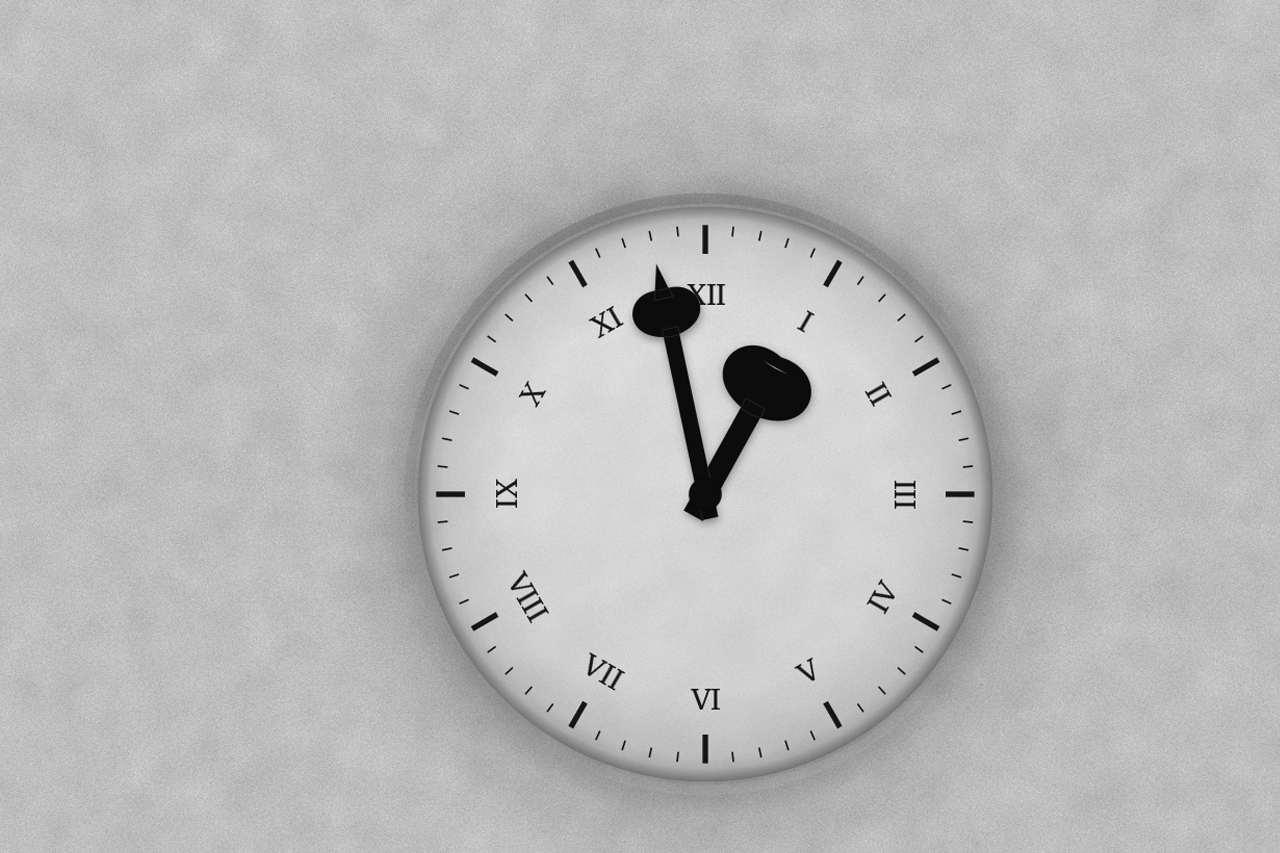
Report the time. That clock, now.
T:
12:58
